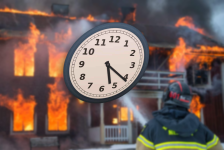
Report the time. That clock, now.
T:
5:21
